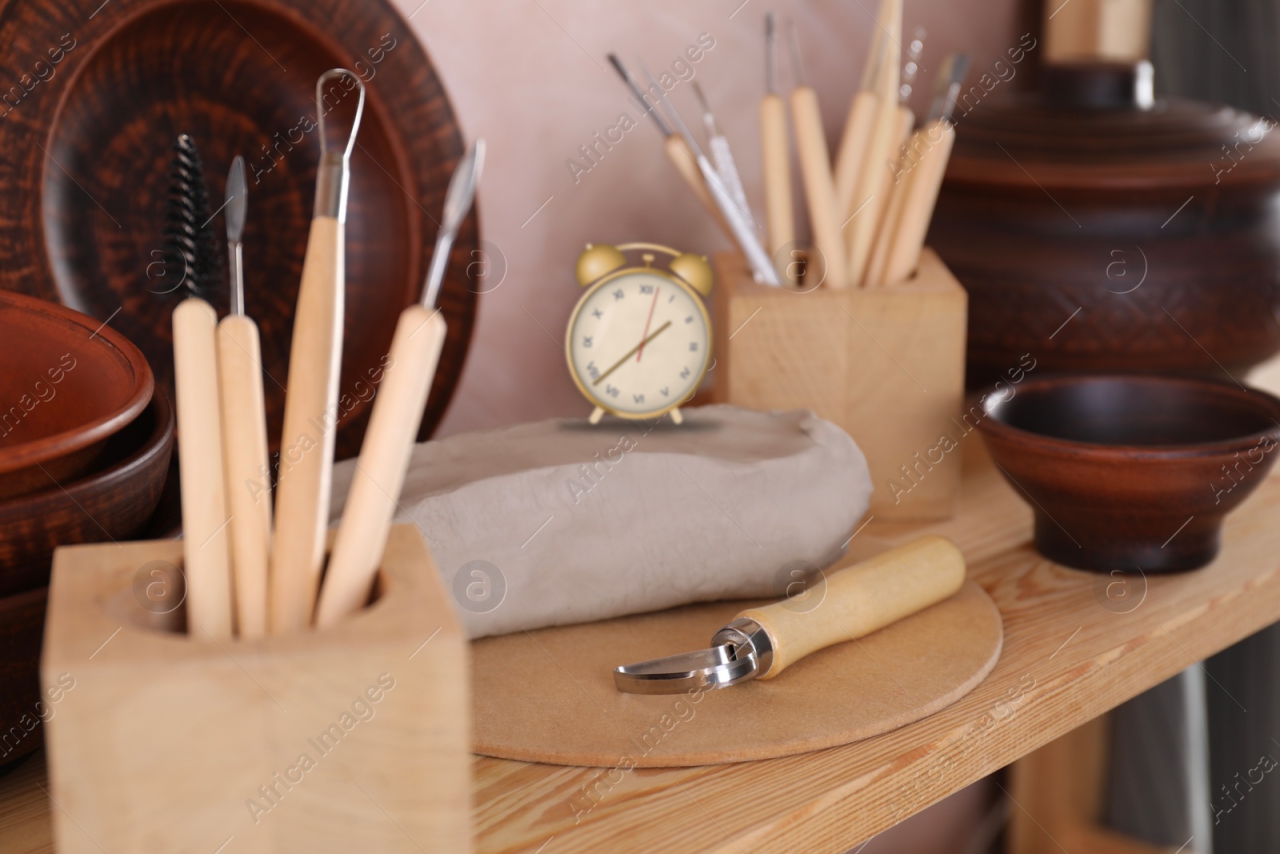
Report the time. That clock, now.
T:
1:38:02
